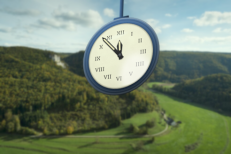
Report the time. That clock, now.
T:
11:53
